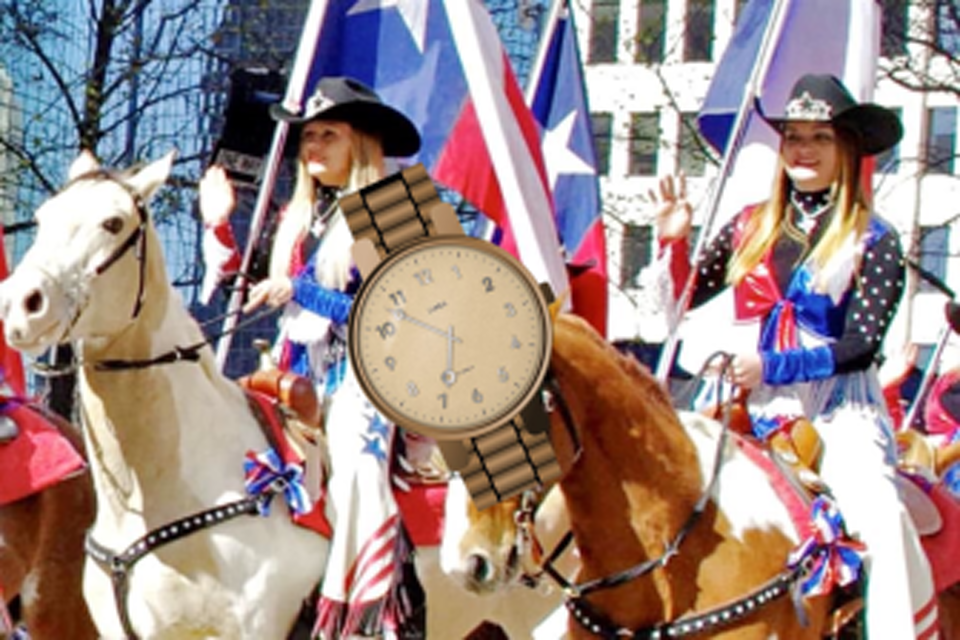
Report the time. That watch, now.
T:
6:53
